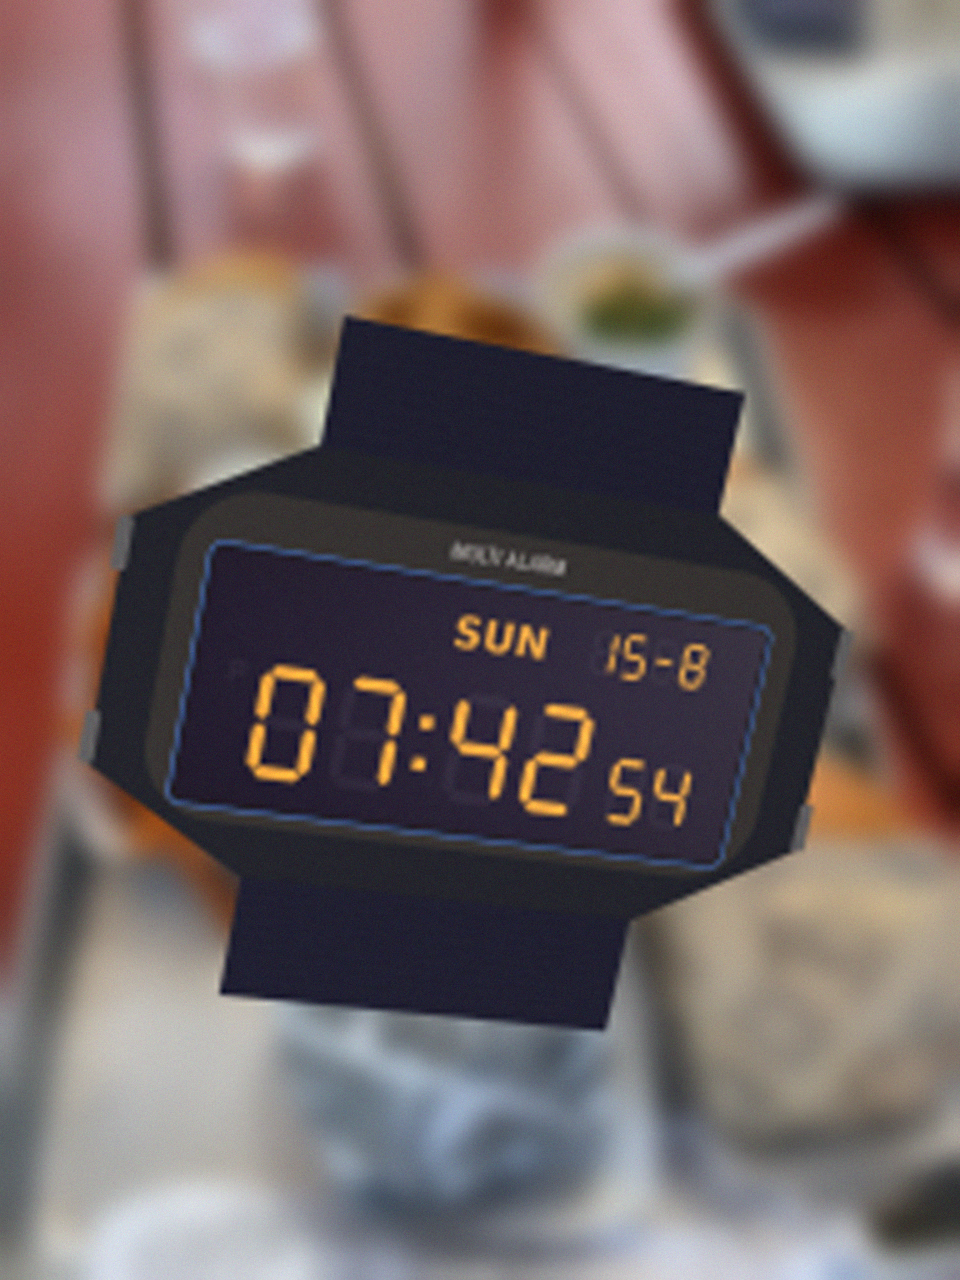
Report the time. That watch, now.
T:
7:42:54
